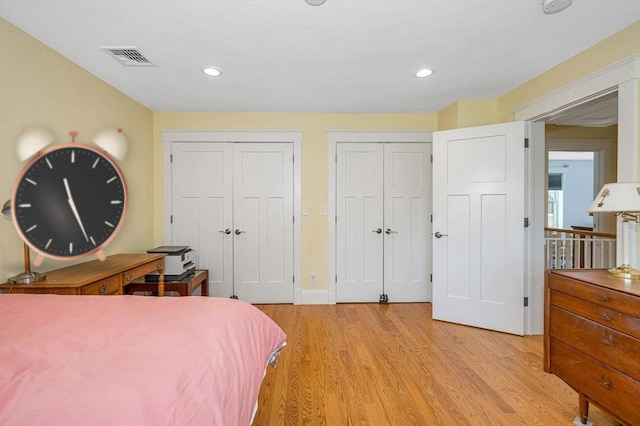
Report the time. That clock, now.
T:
11:26
